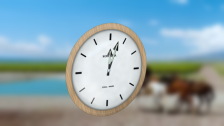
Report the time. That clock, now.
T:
12:03
